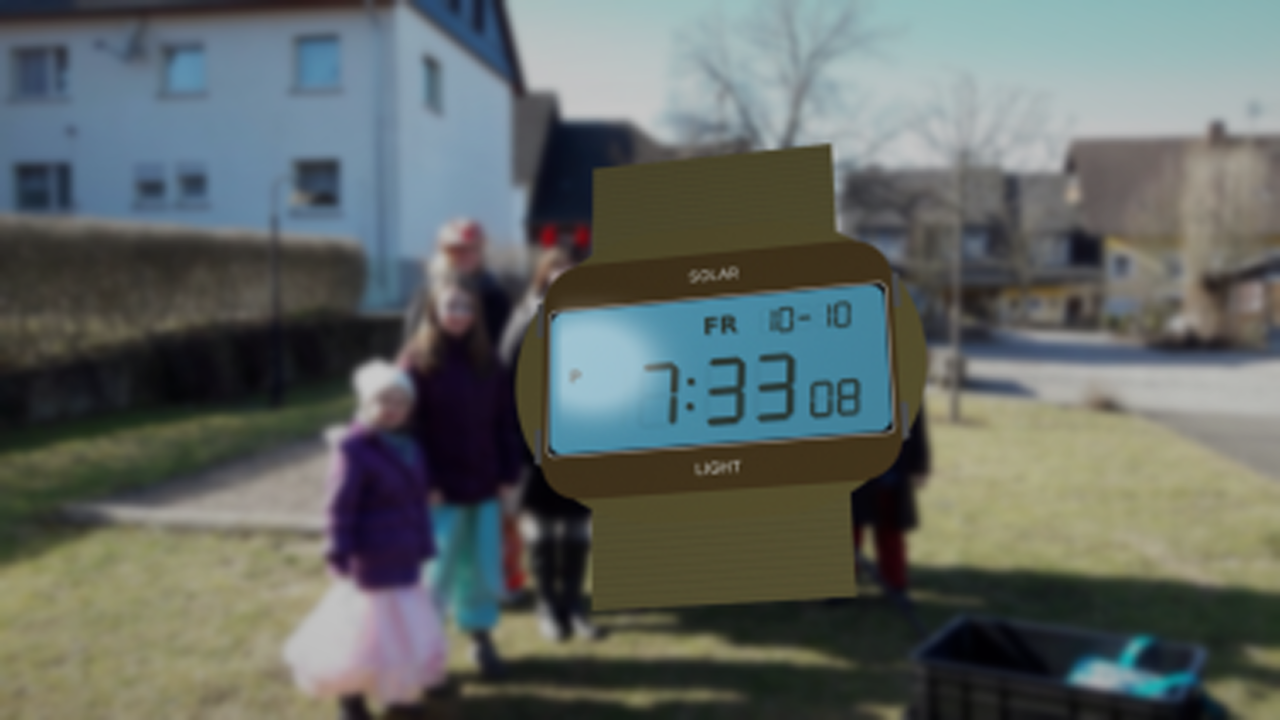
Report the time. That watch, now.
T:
7:33:08
